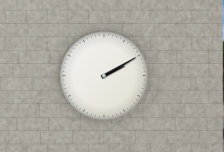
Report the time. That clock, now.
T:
2:10
